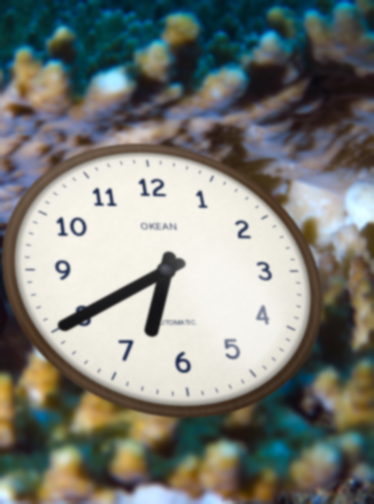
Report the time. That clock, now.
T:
6:40
